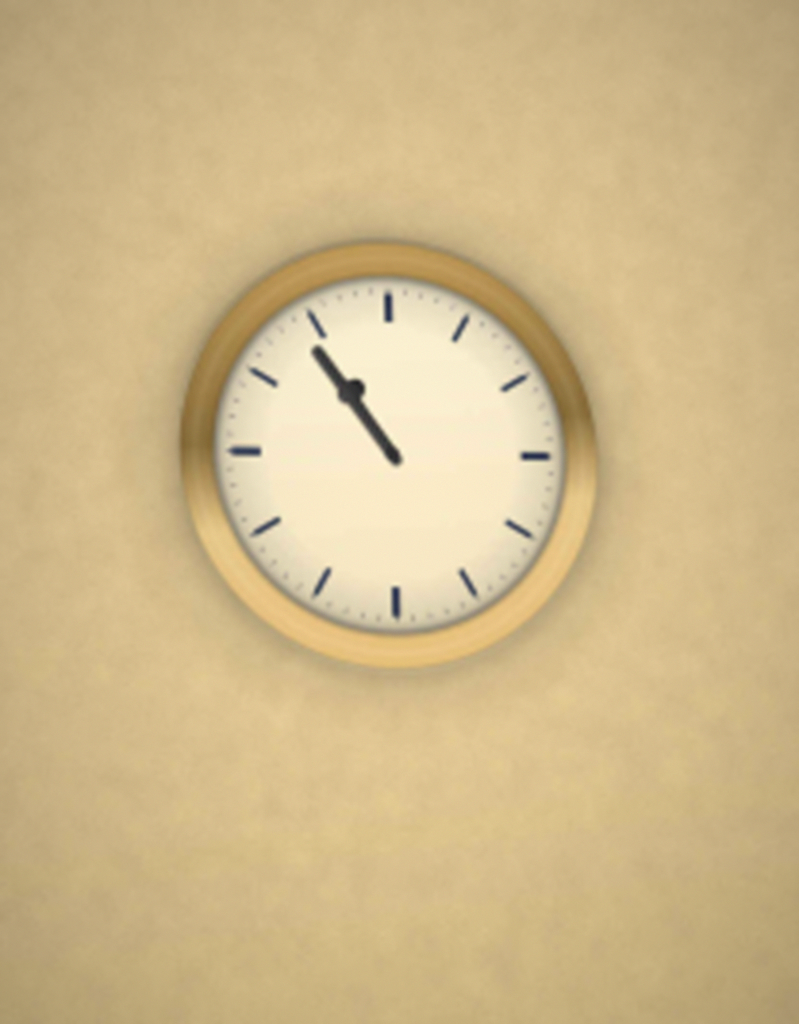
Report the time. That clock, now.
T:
10:54
